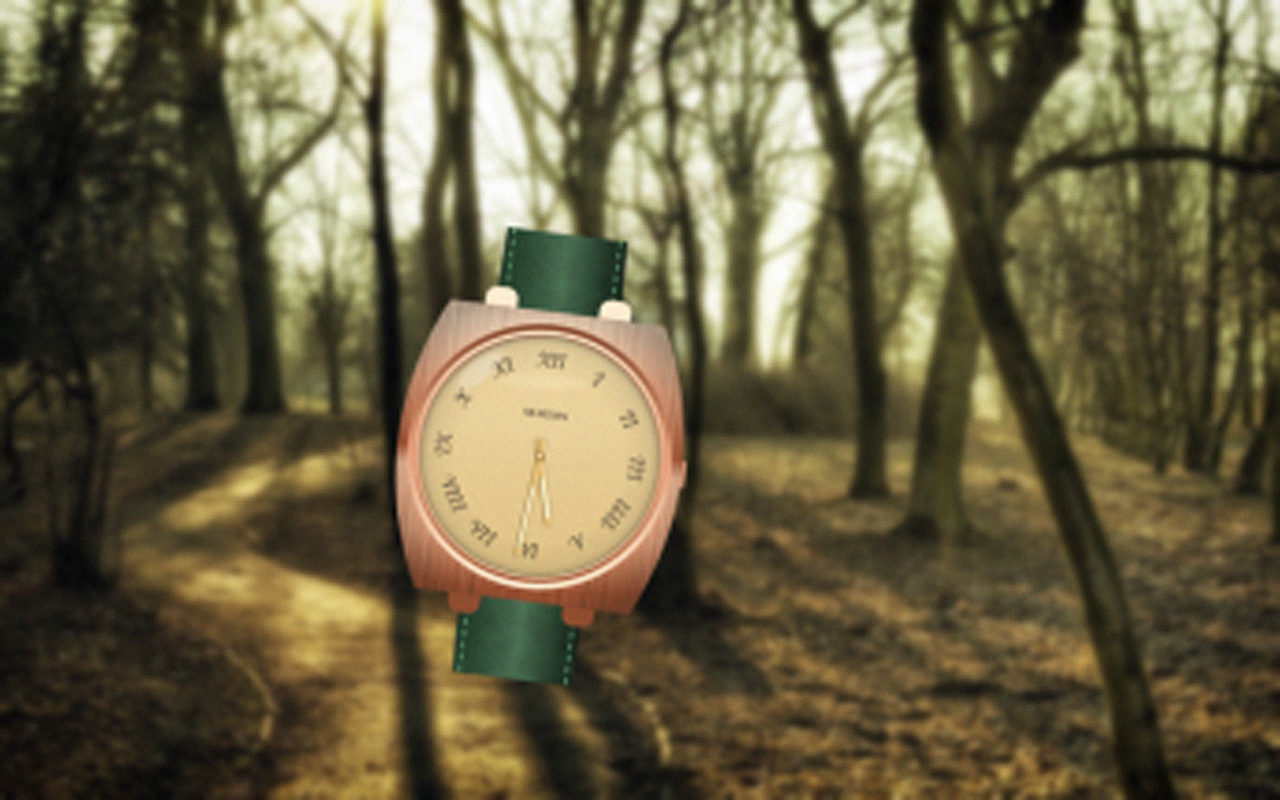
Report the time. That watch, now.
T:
5:31
